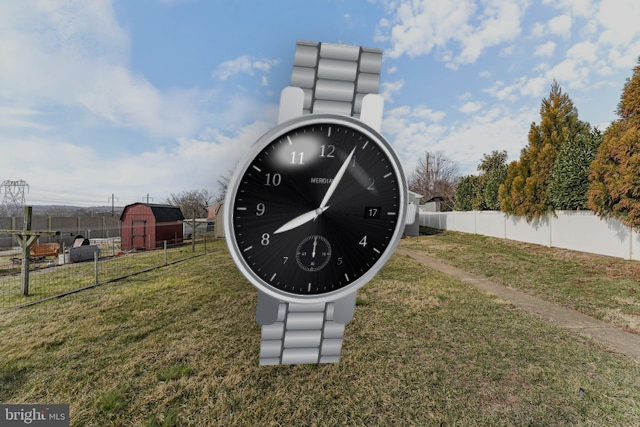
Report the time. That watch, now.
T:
8:04
